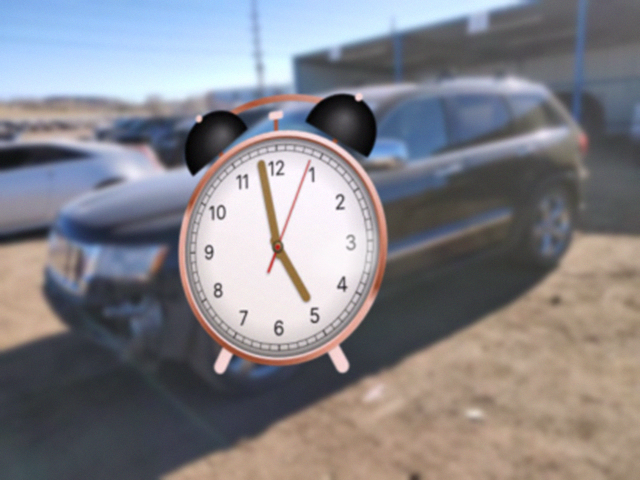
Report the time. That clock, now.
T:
4:58:04
